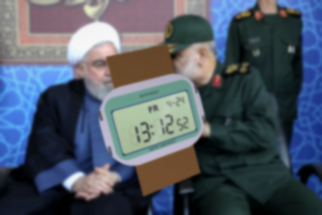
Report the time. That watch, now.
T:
13:12:52
